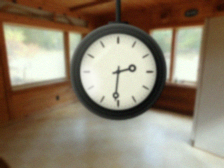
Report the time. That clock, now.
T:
2:31
